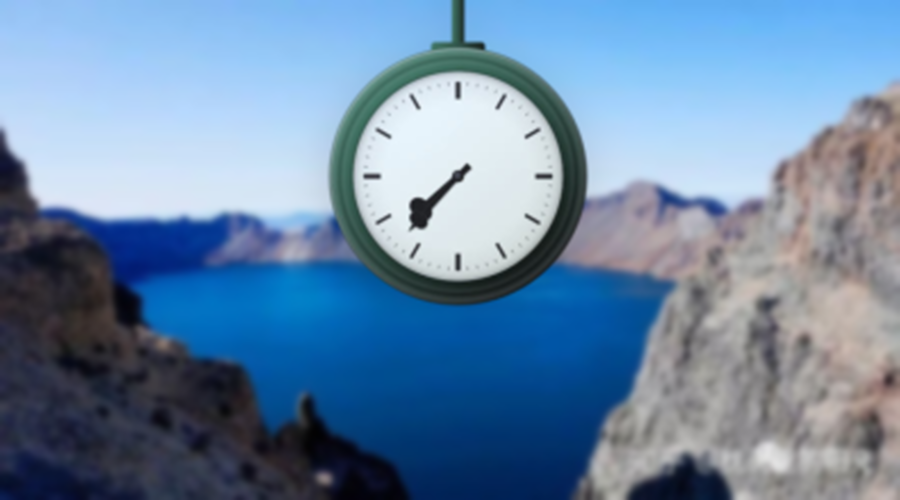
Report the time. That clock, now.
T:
7:37
